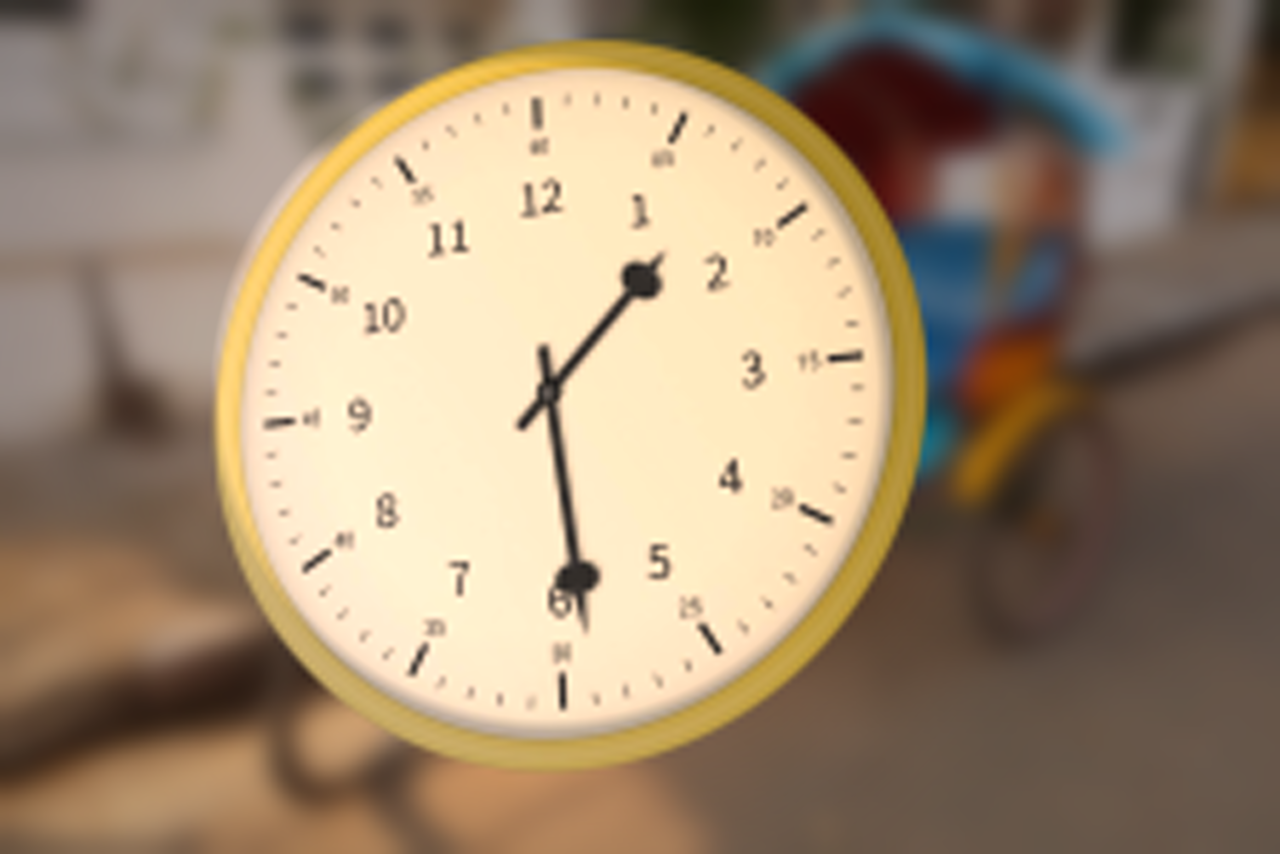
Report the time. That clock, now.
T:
1:29
